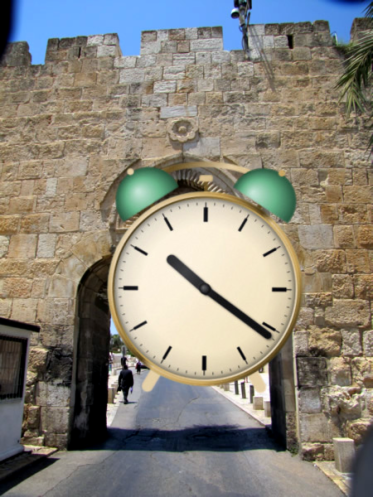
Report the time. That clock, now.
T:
10:21
